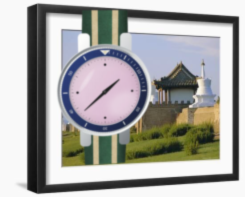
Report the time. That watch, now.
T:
1:38
